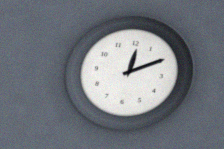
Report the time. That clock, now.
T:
12:10
